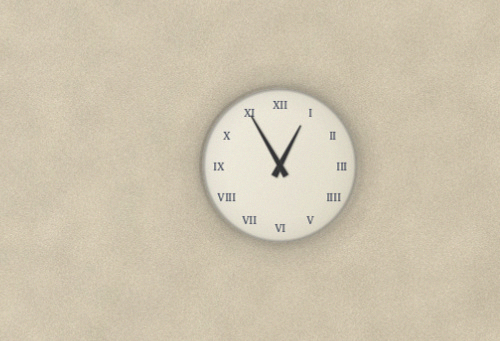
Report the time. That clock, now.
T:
12:55
